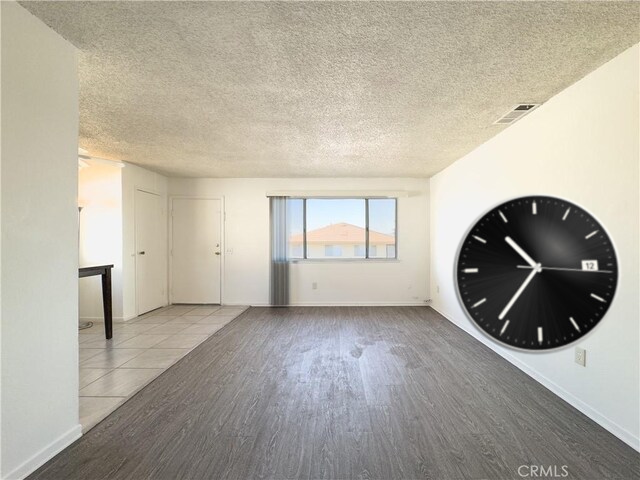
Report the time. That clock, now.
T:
10:36:16
